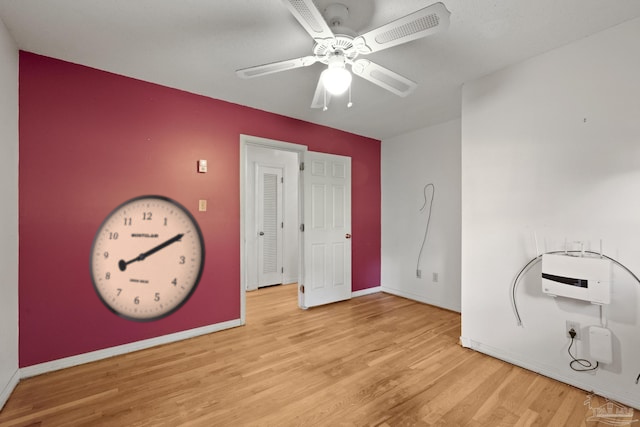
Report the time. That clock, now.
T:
8:10
